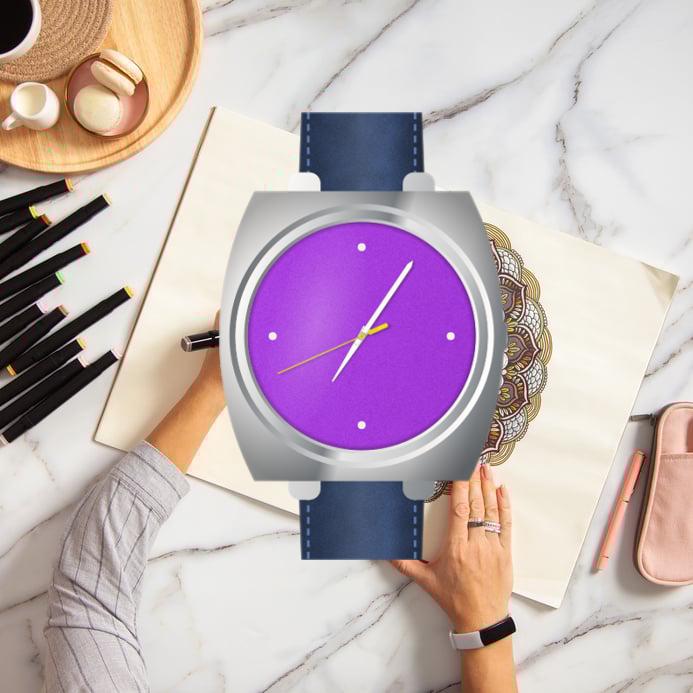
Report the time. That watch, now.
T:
7:05:41
